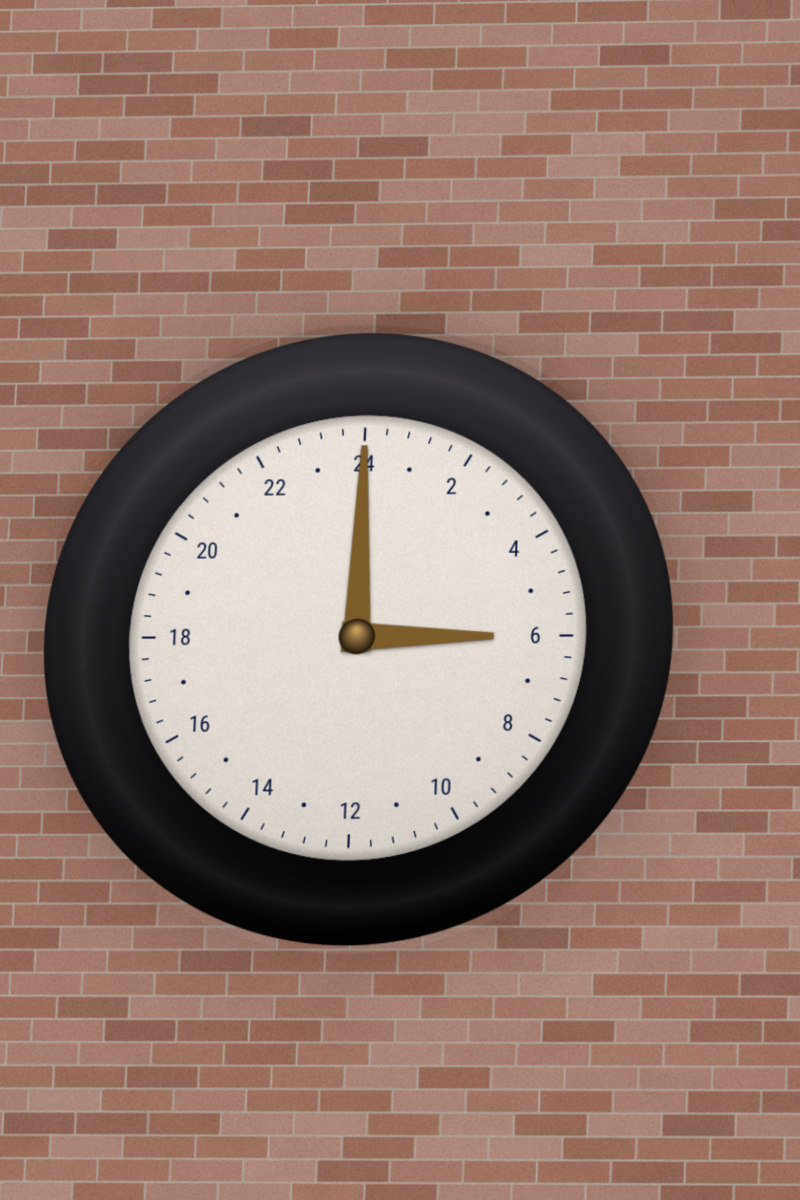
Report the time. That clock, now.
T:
6:00
